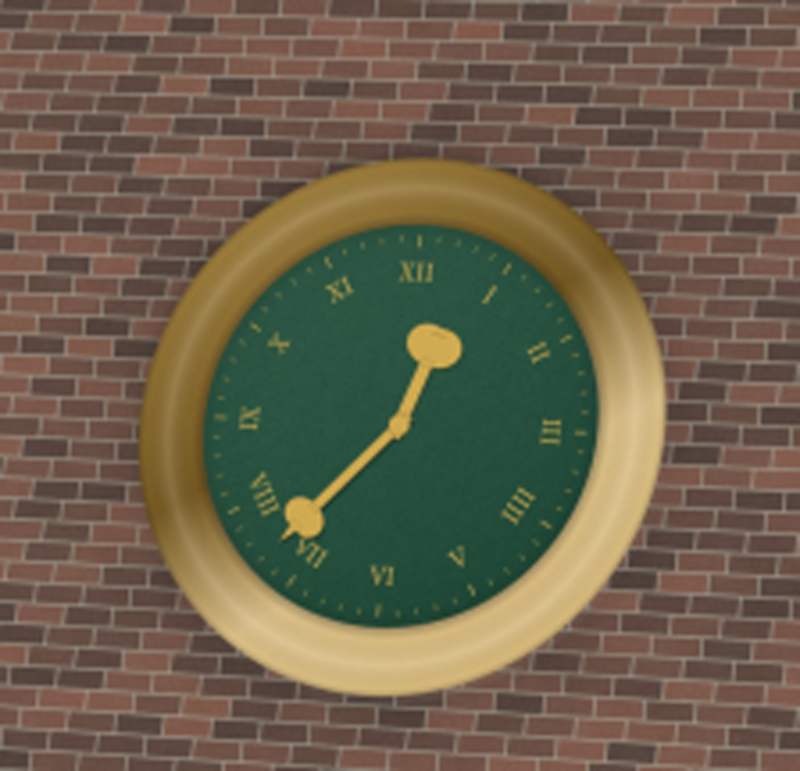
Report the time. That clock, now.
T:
12:37
